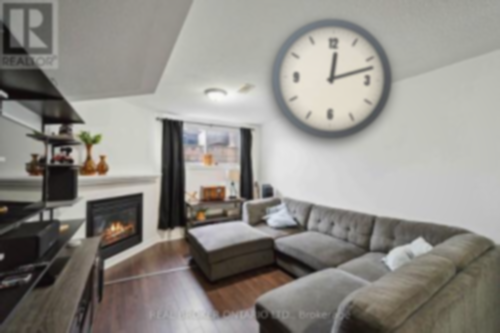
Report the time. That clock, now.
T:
12:12
